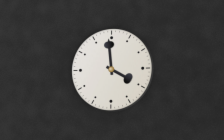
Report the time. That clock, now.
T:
3:59
